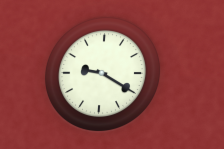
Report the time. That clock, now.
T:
9:20
